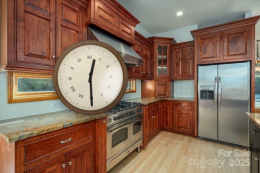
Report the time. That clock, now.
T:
12:30
